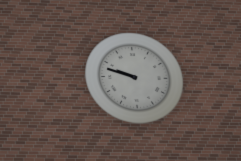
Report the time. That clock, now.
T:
9:48
